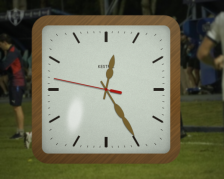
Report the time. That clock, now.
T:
12:24:47
